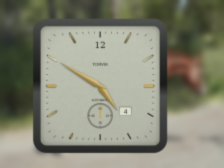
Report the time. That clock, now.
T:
4:50
